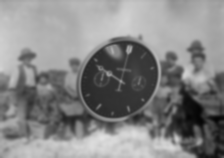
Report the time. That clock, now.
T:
9:49
